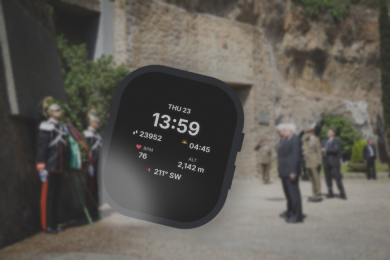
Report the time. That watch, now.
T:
13:59
